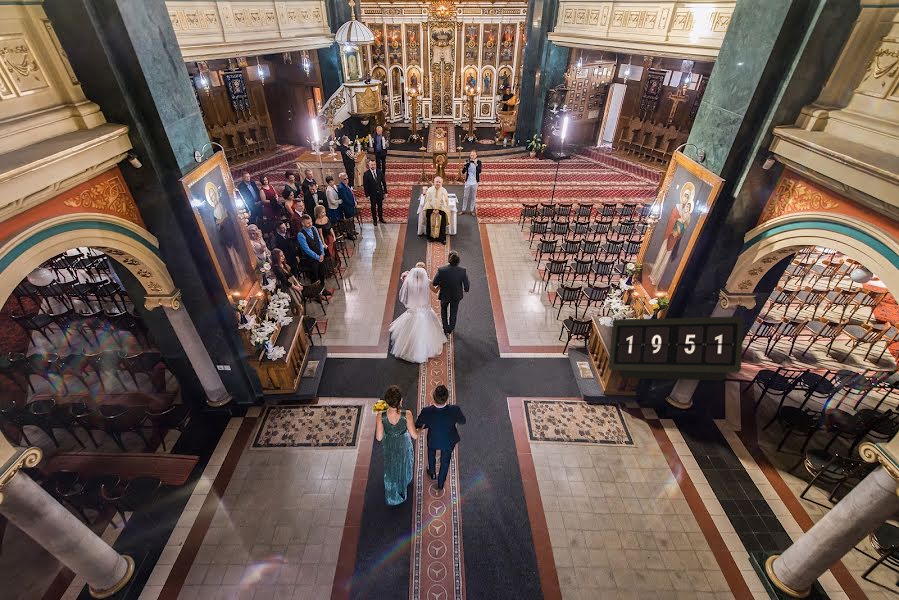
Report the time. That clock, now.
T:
19:51
